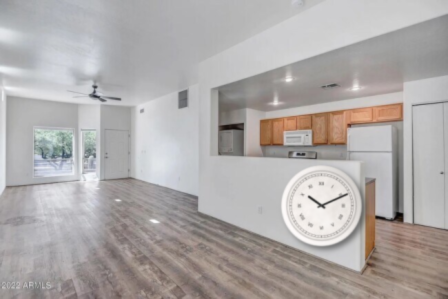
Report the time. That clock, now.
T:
10:11
